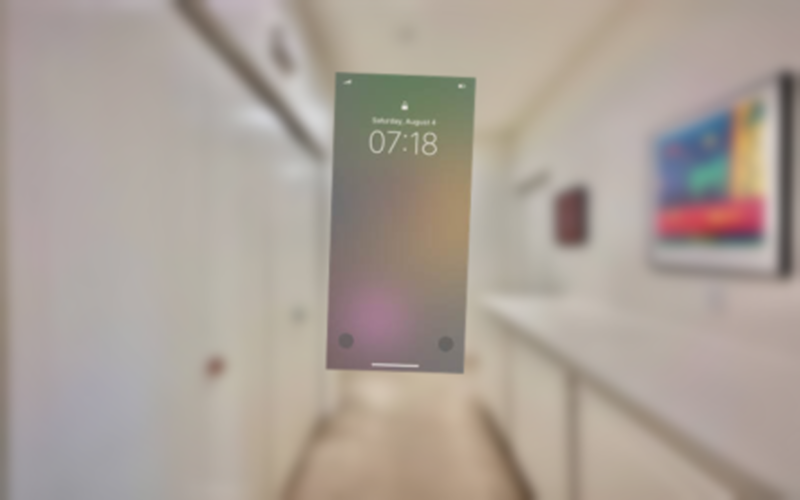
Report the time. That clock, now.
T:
7:18
